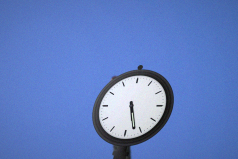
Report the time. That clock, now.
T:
5:27
